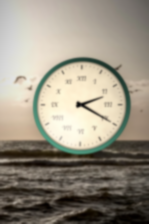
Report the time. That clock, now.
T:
2:20
